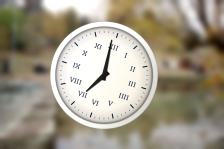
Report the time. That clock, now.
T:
6:59
